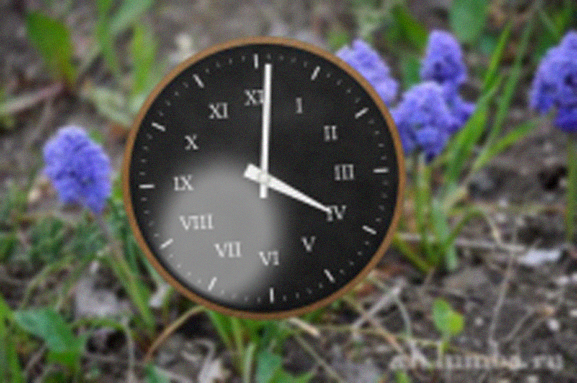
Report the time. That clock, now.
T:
4:01
